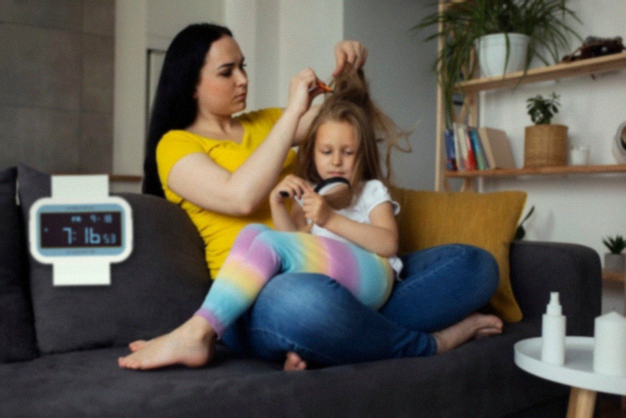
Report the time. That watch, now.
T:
7:16
